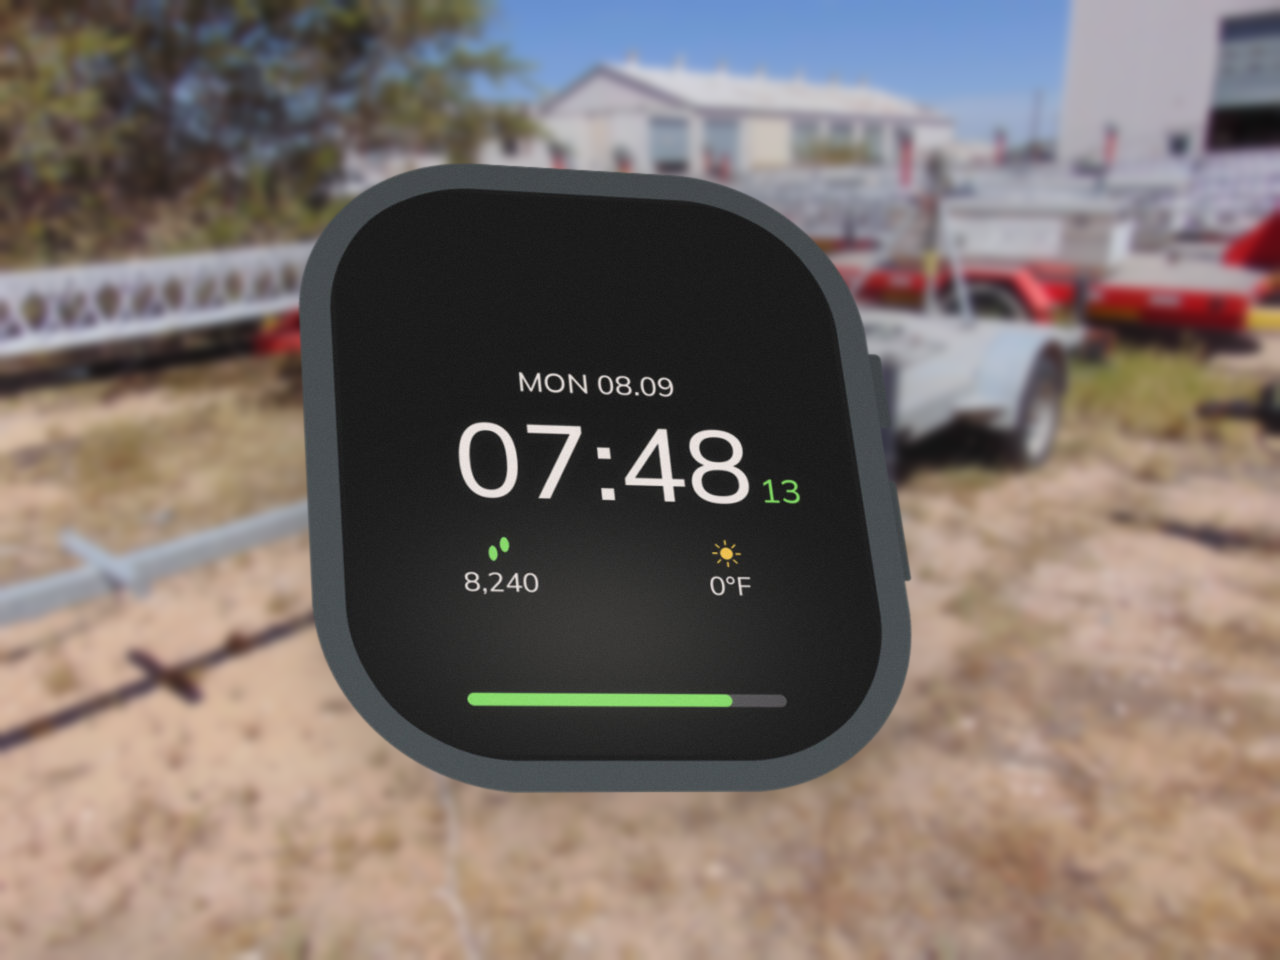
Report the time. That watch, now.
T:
7:48:13
